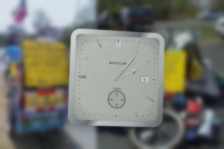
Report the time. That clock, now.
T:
2:06
